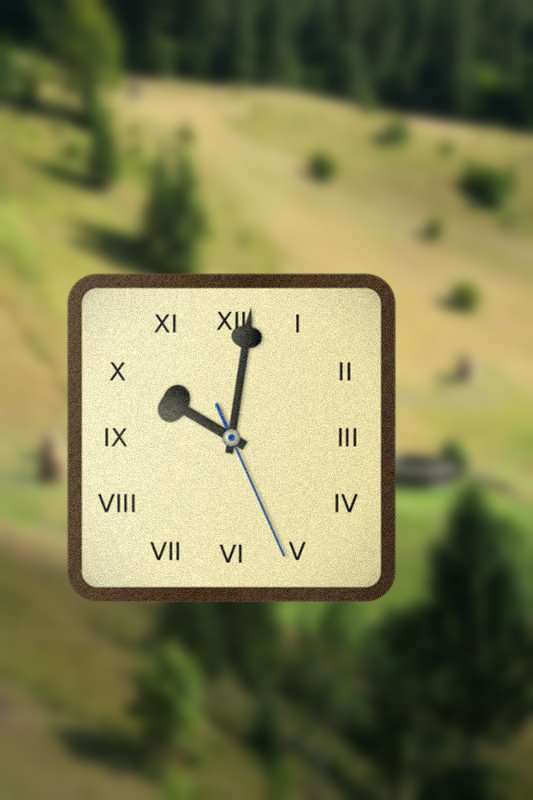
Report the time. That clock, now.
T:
10:01:26
